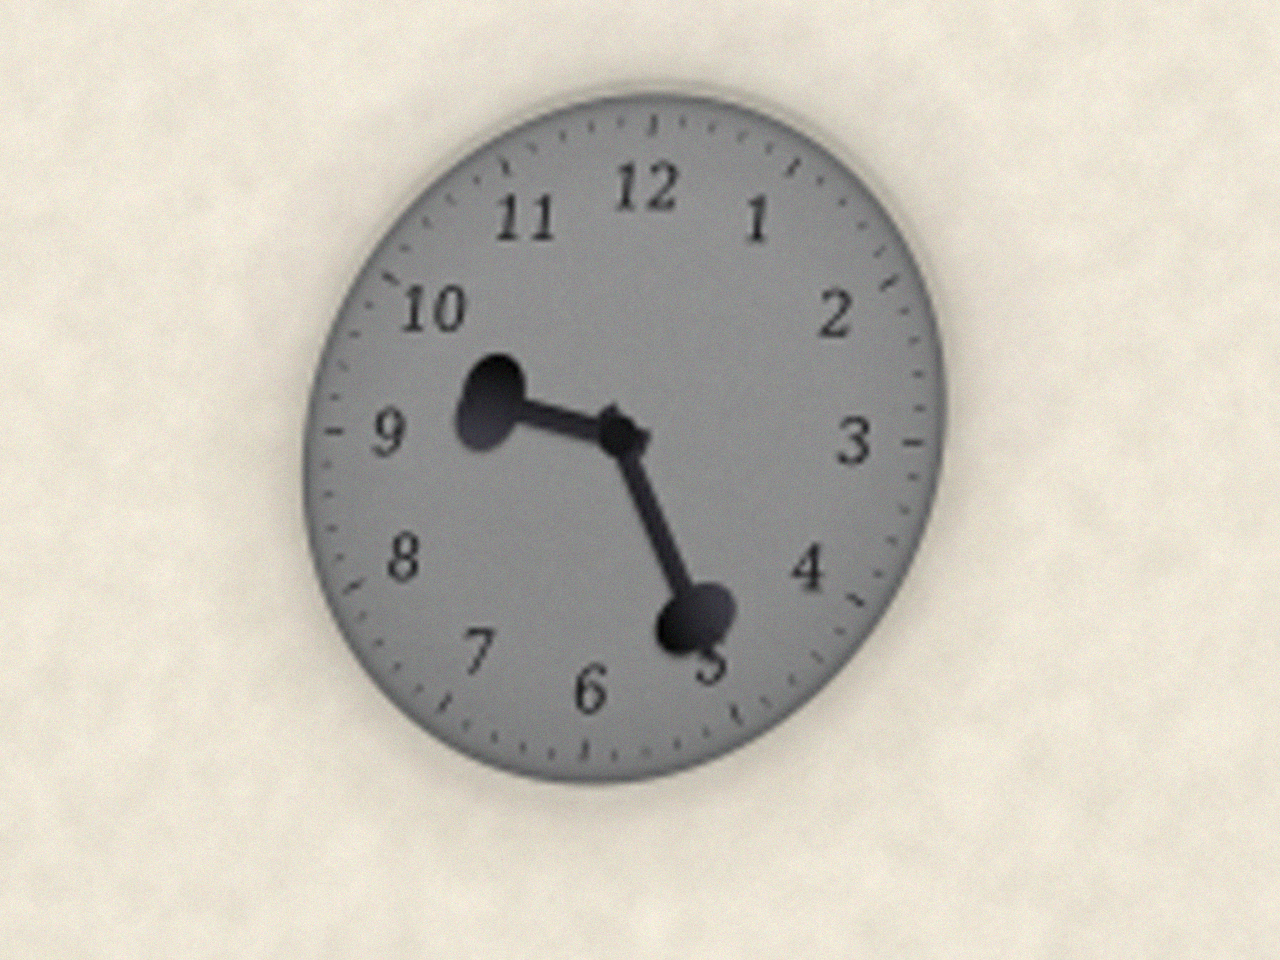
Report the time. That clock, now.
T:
9:25
